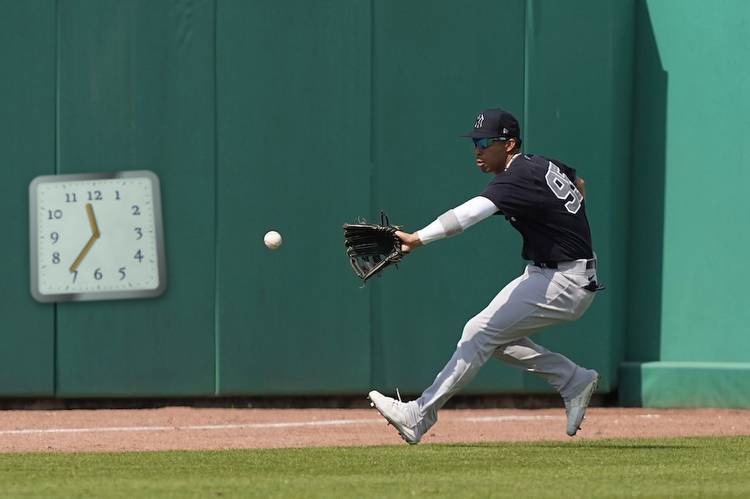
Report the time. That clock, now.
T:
11:36
